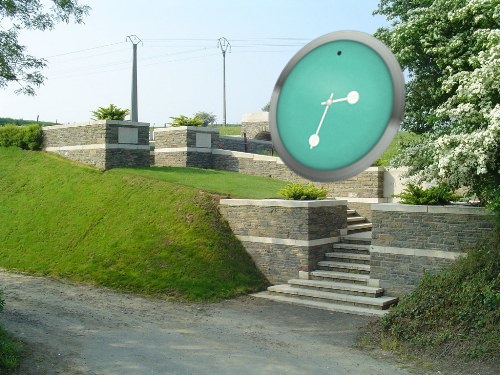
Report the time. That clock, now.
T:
2:32
